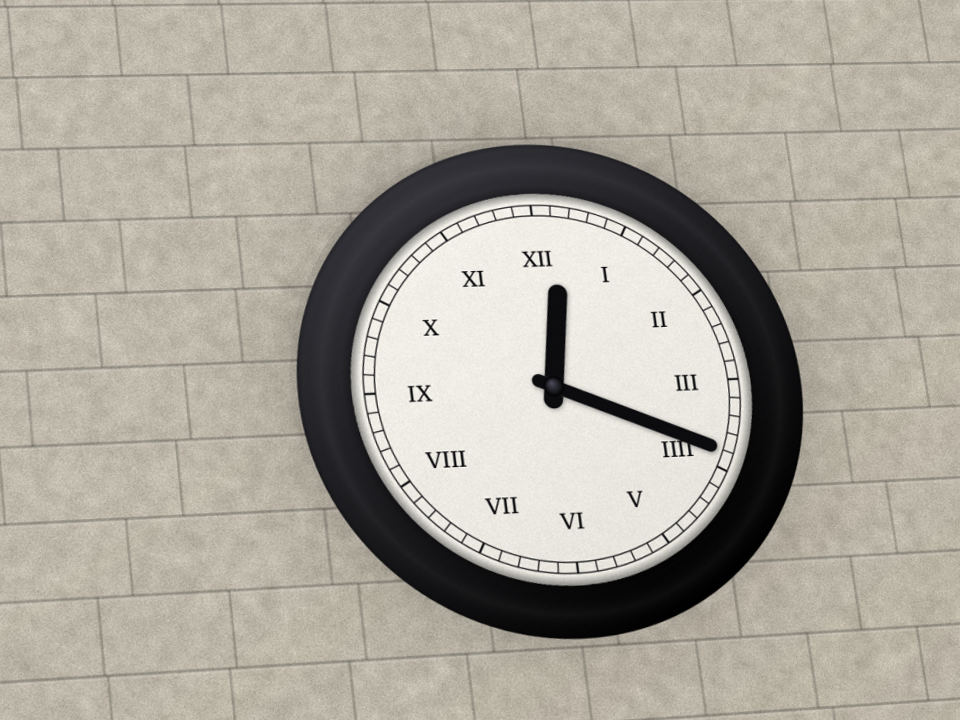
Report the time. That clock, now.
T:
12:19
